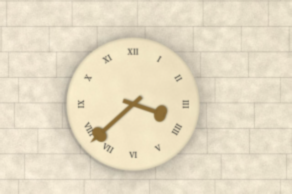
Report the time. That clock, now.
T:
3:38
